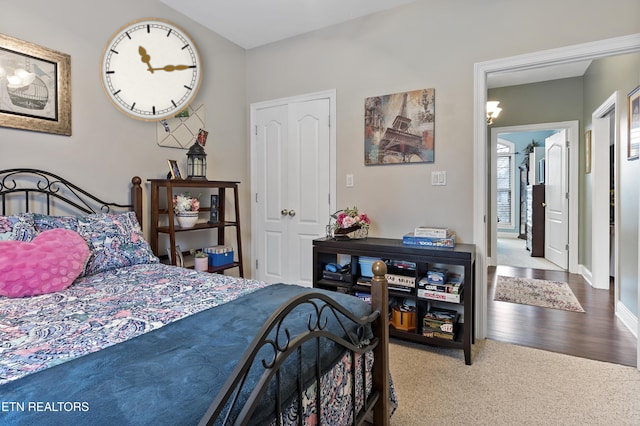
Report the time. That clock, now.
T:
11:15
